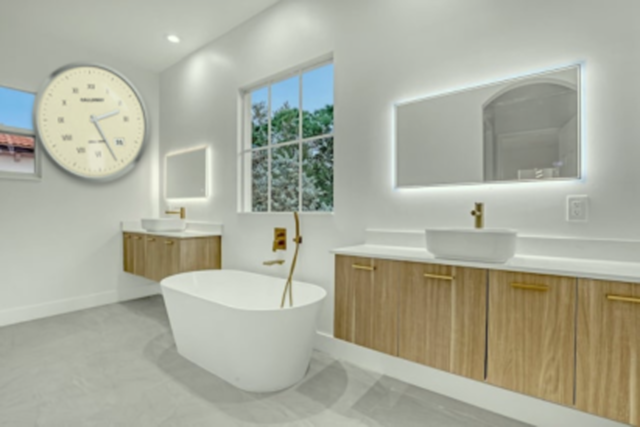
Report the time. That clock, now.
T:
2:26
